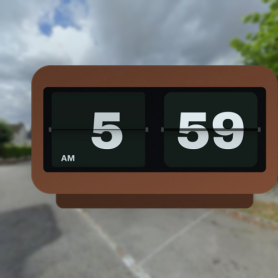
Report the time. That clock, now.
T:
5:59
